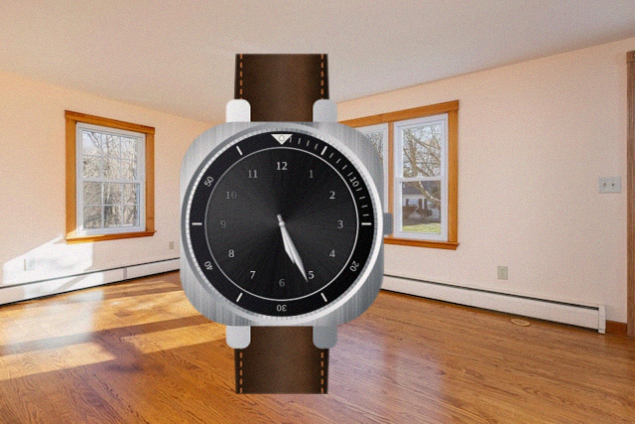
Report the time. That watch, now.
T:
5:26
